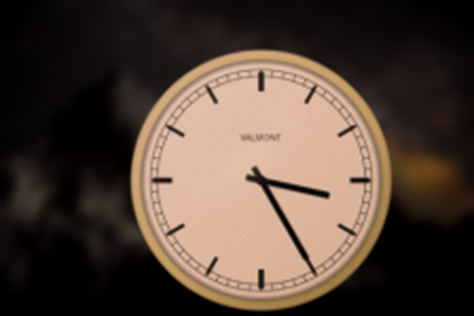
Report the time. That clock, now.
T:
3:25
